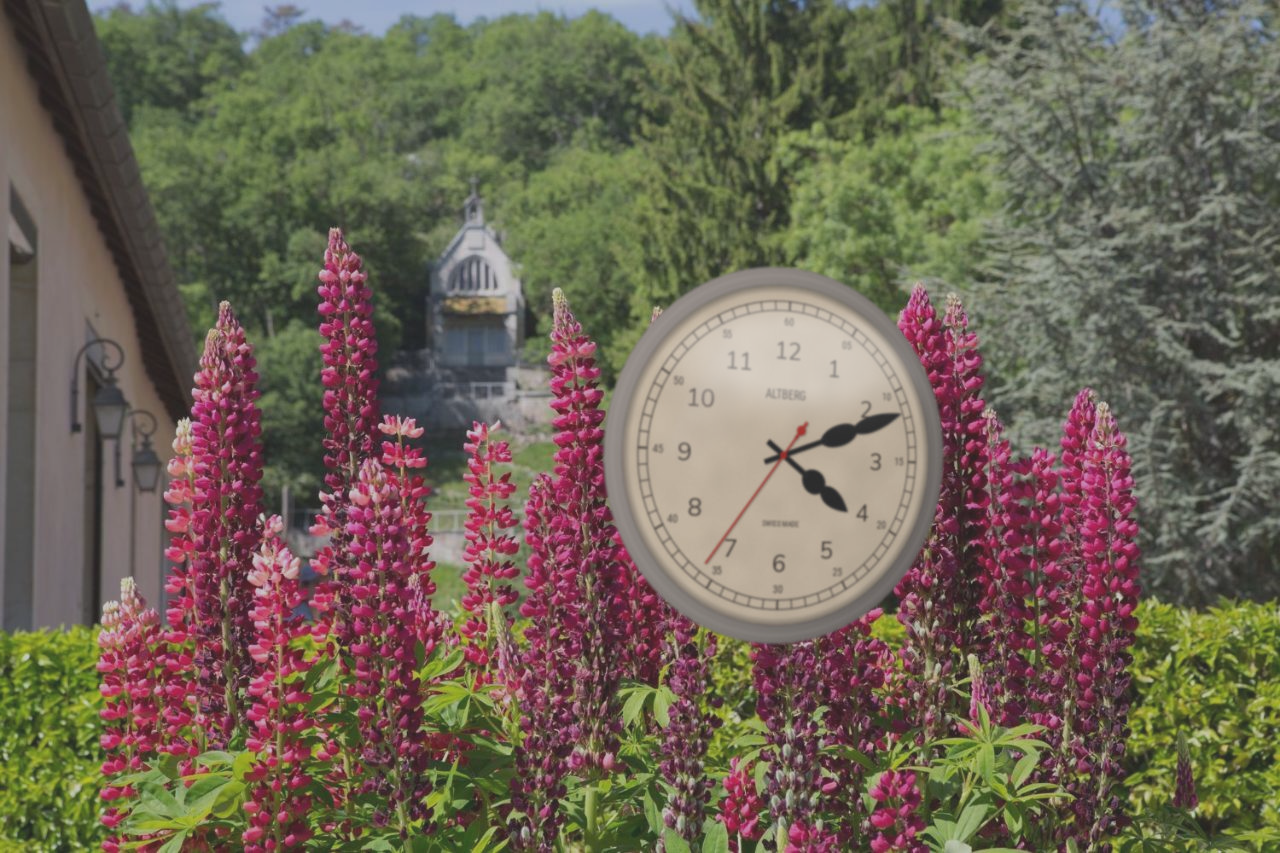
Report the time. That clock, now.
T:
4:11:36
